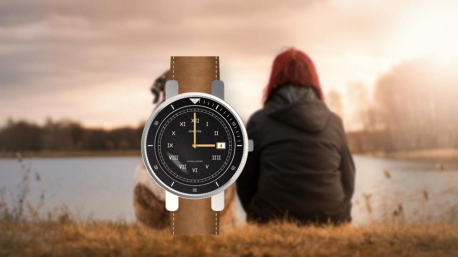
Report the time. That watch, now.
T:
3:00
